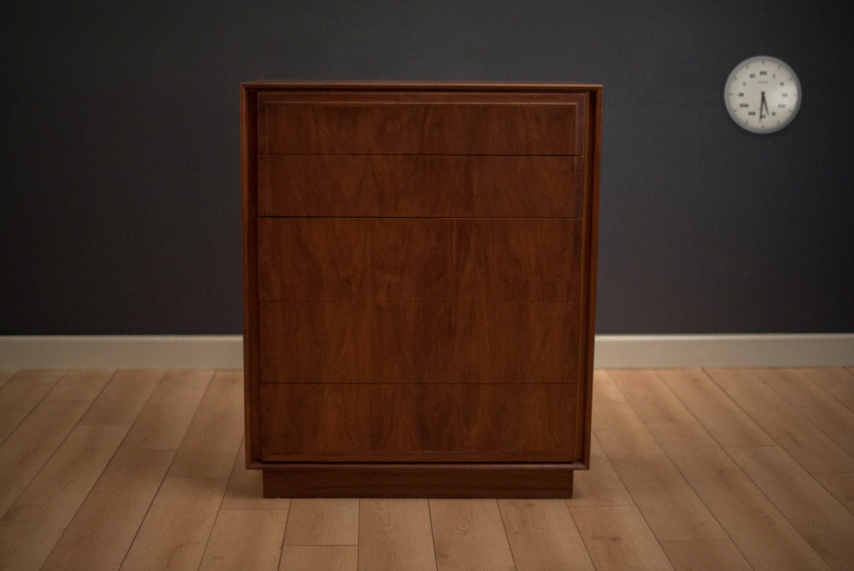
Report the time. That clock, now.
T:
5:31
